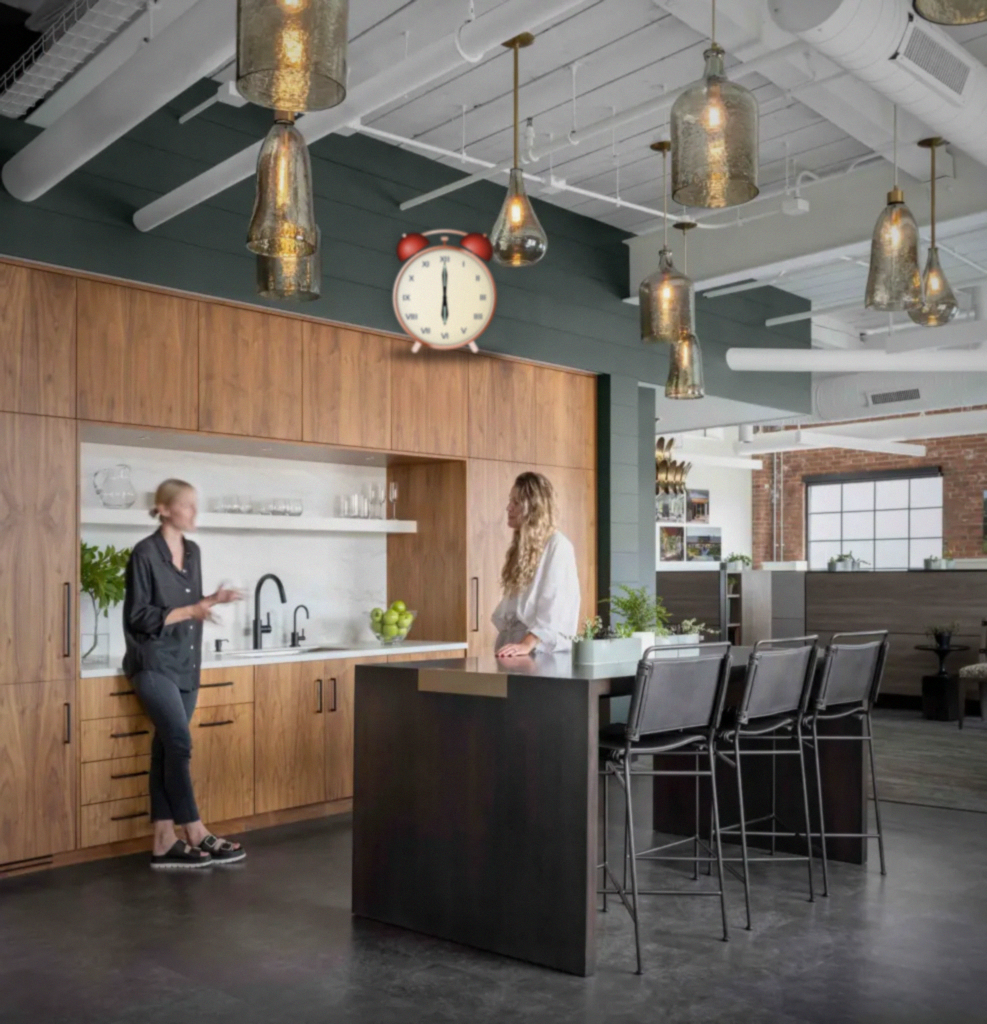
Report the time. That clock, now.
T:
6:00
